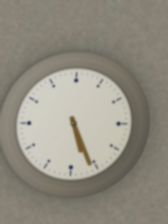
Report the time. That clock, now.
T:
5:26
